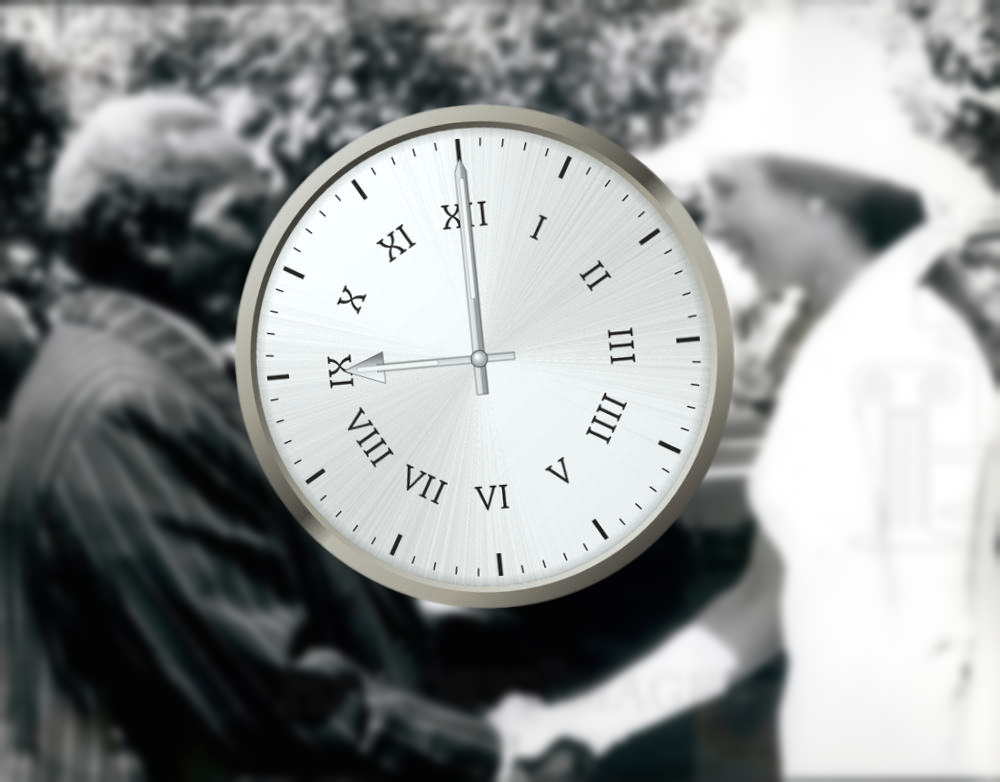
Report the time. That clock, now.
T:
9:00
